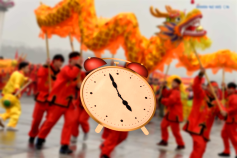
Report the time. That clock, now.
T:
4:57
